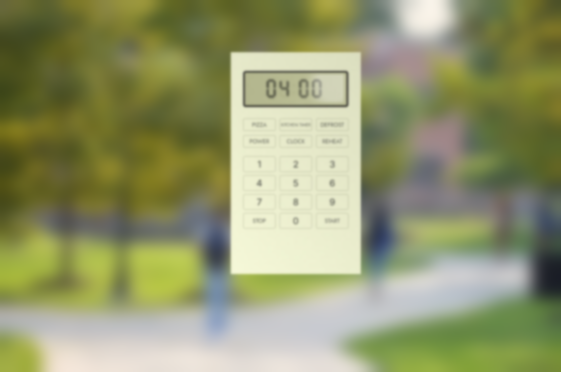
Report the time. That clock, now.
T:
4:00
